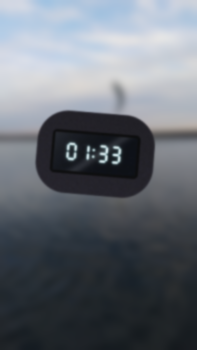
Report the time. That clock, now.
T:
1:33
